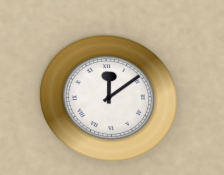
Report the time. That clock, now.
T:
12:09
